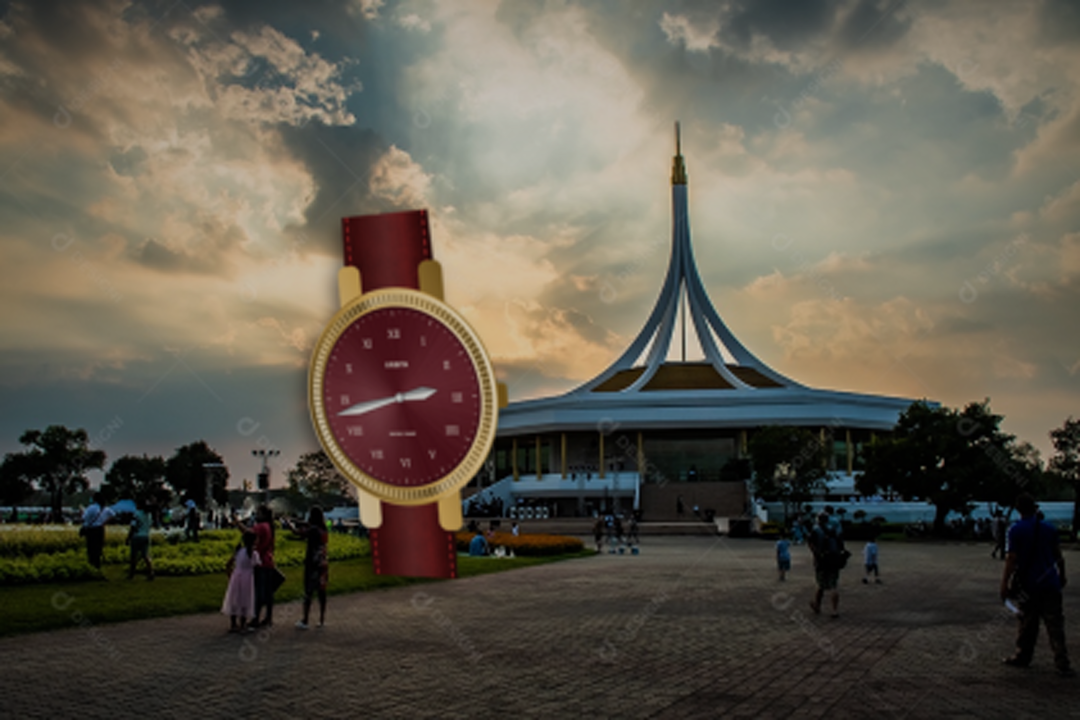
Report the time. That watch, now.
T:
2:43
